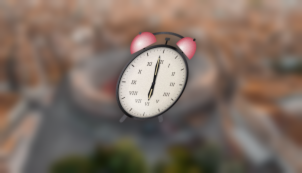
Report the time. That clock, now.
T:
5:59
